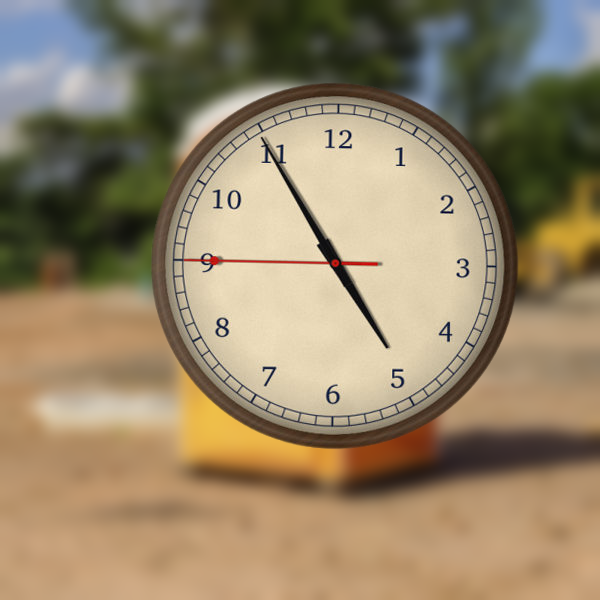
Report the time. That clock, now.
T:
4:54:45
